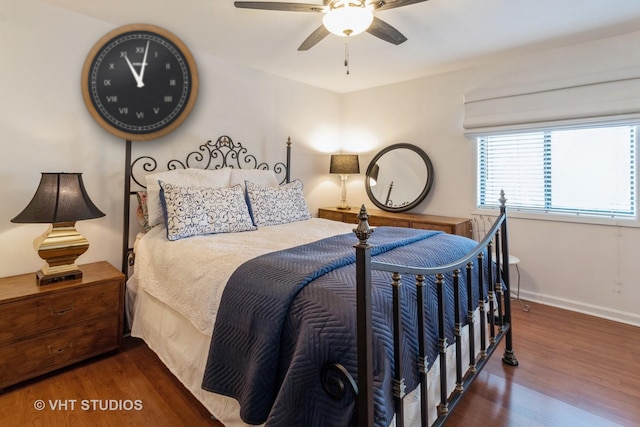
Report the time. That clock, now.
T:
11:02
